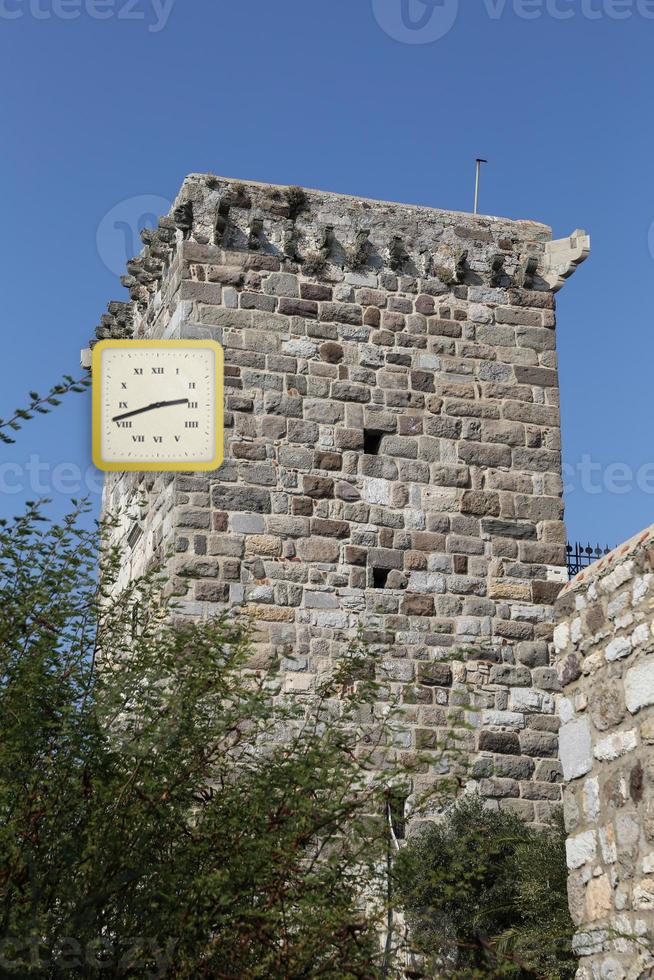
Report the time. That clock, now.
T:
2:42
